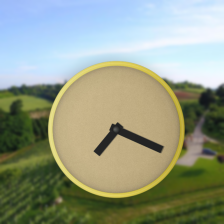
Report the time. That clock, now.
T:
7:19
